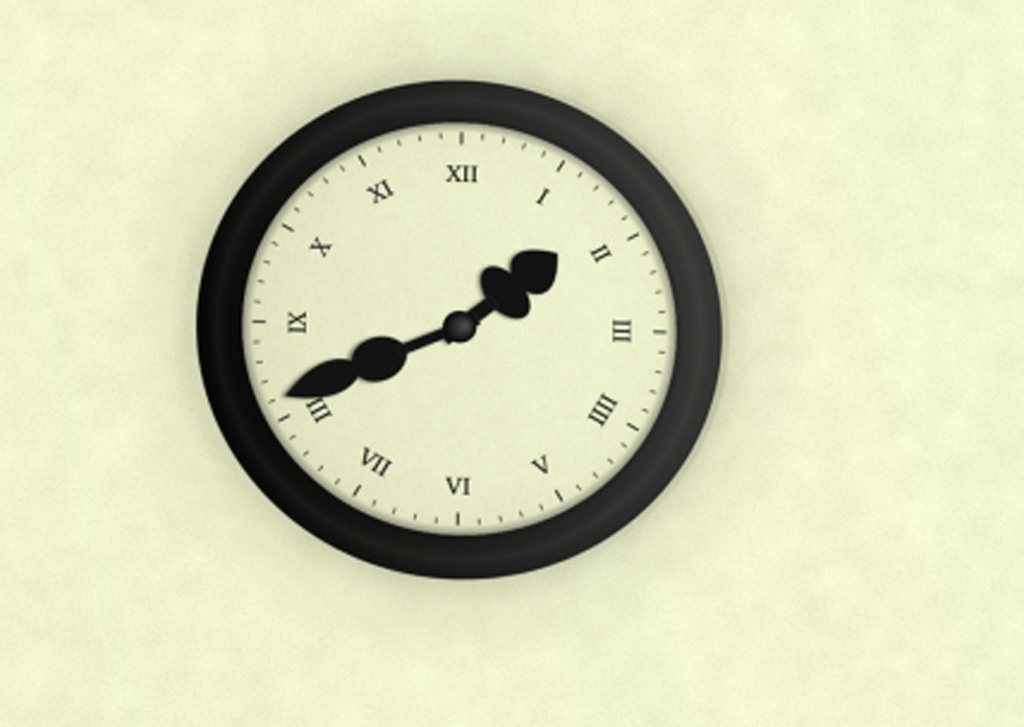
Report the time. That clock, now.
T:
1:41
